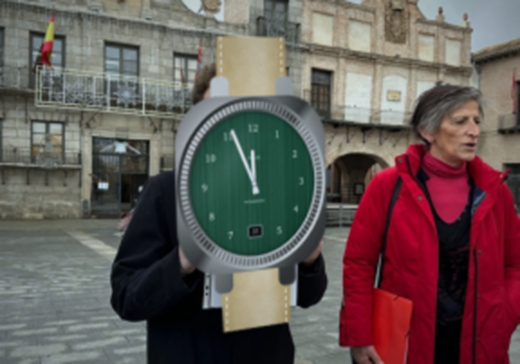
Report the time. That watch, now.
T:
11:56
